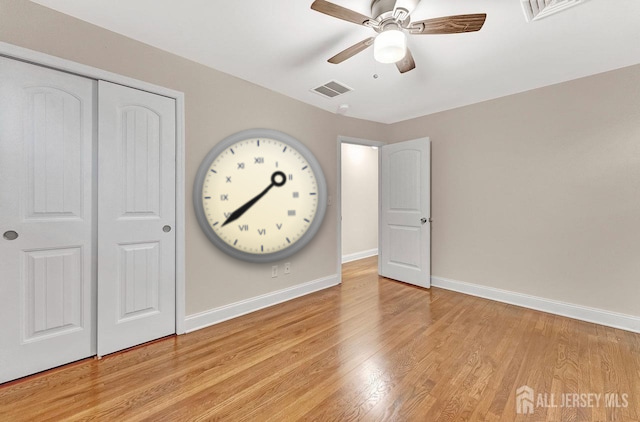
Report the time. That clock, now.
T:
1:39
